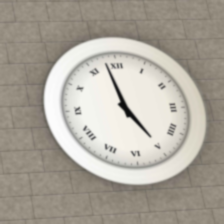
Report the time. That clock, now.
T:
4:58
